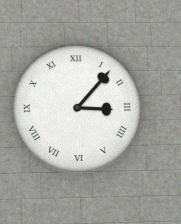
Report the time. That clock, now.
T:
3:07
